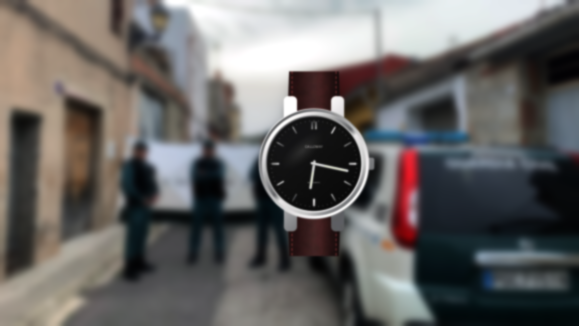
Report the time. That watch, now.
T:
6:17
